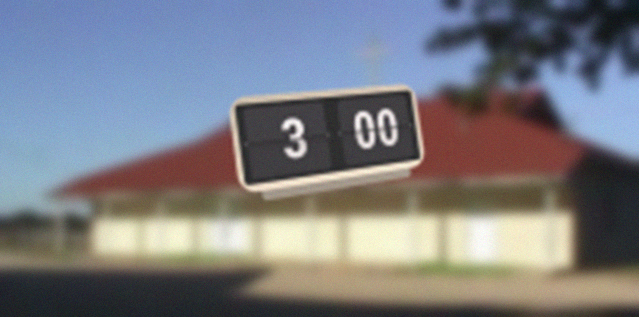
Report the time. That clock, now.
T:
3:00
